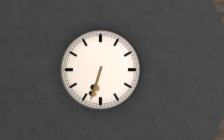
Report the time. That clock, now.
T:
6:33
